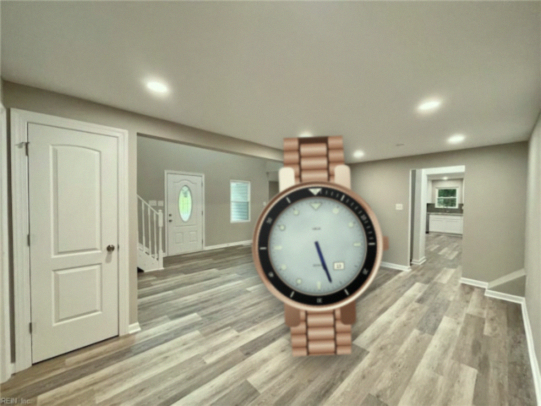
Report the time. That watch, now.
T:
5:27
